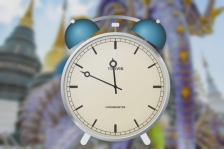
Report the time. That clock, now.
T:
11:49
